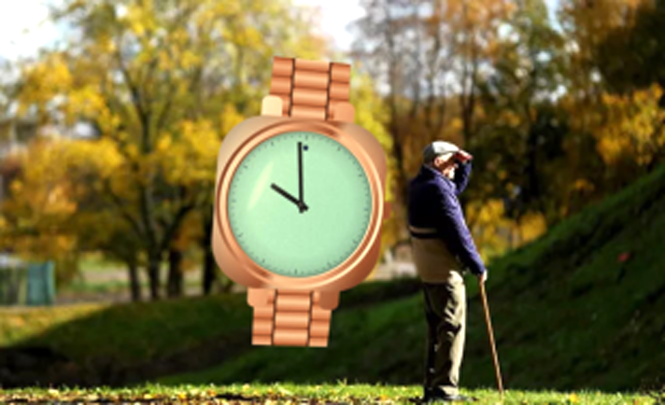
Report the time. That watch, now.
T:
9:59
